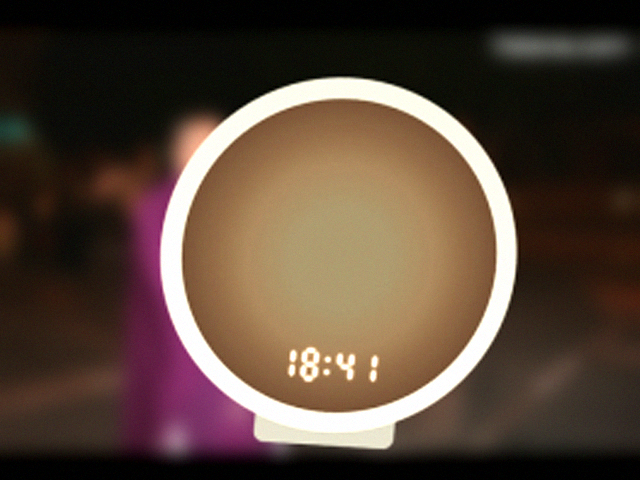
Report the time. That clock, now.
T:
18:41
